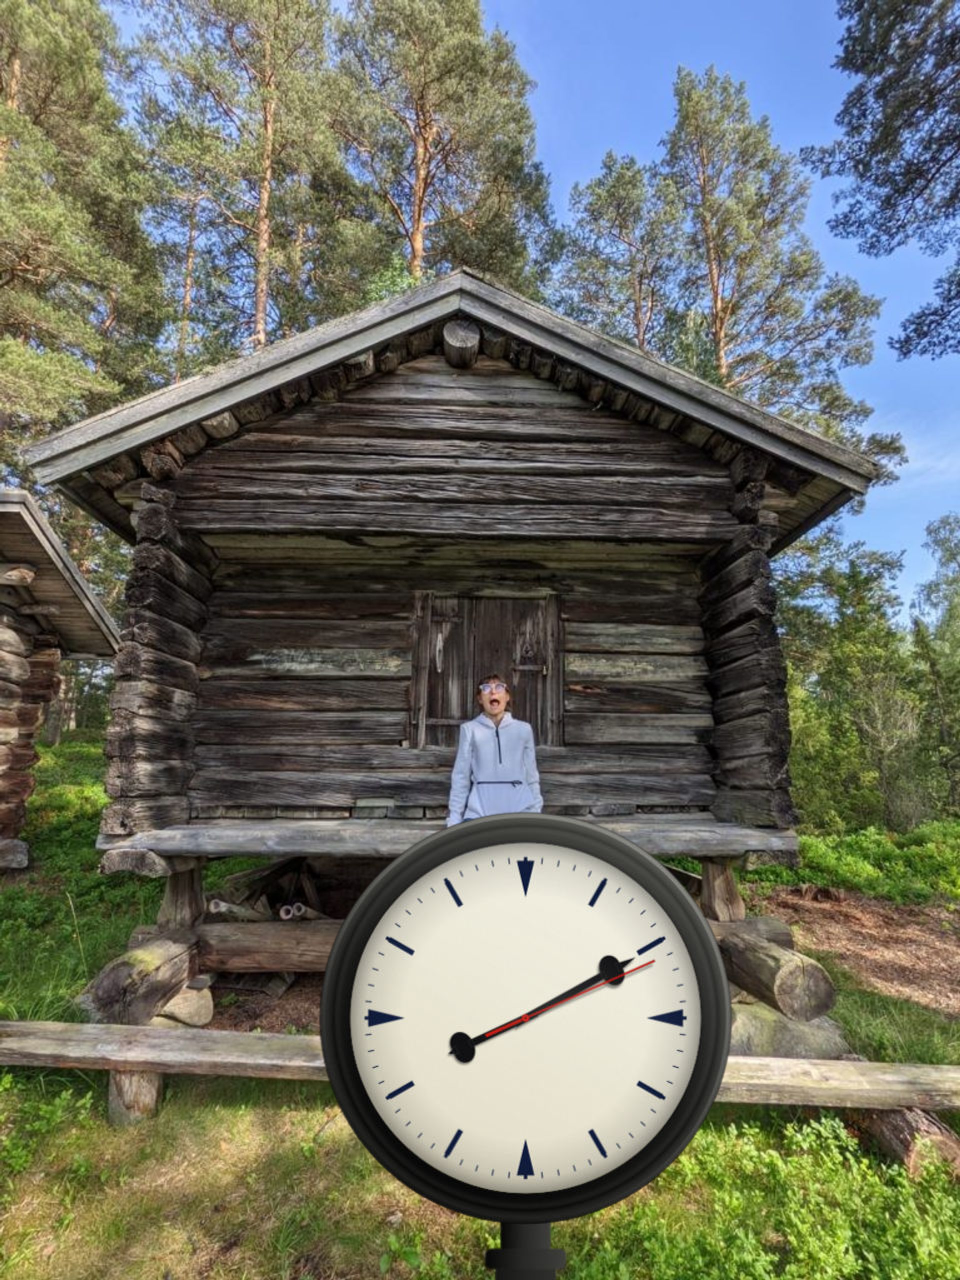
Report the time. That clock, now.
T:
8:10:11
